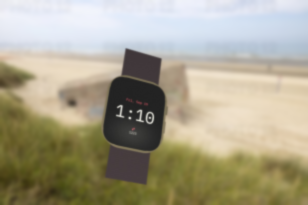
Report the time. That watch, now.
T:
1:10
